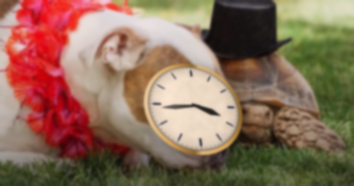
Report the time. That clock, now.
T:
3:44
